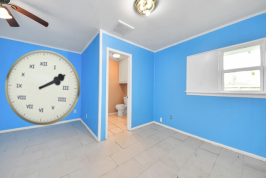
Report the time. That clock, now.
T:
2:10
